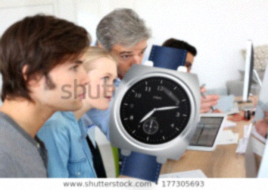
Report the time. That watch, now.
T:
7:12
